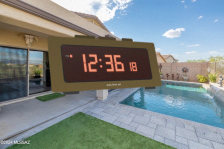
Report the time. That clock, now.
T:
12:36:18
